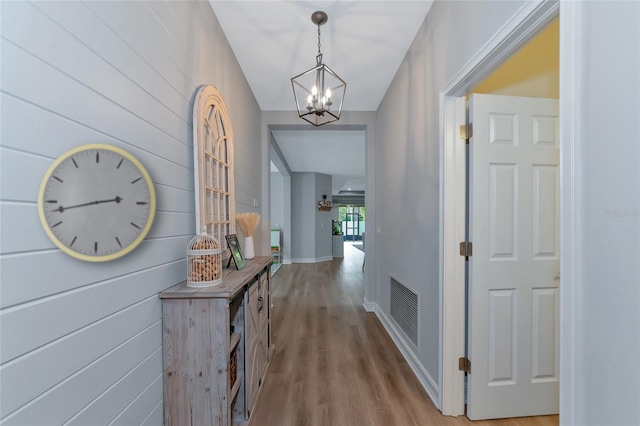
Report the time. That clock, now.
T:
2:43
